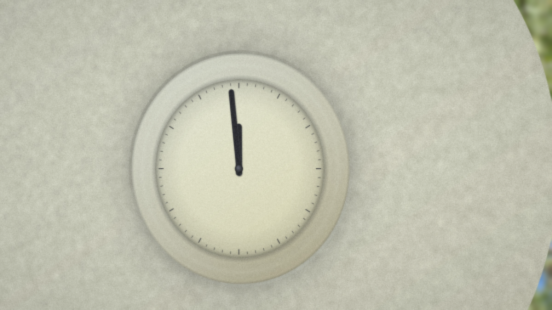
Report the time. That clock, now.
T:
11:59
